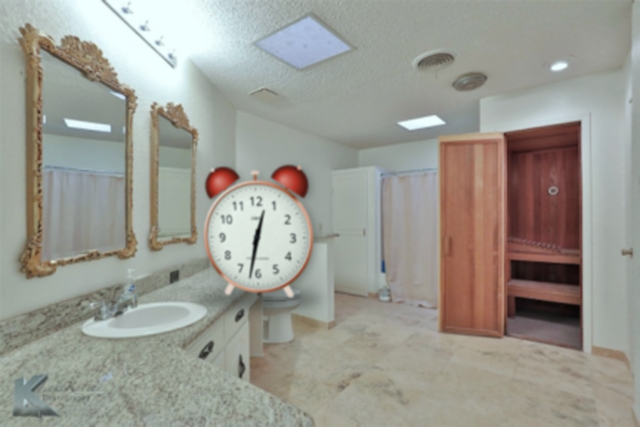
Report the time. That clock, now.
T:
12:32
